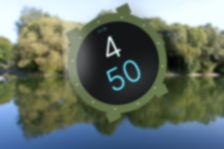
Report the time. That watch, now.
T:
4:50
